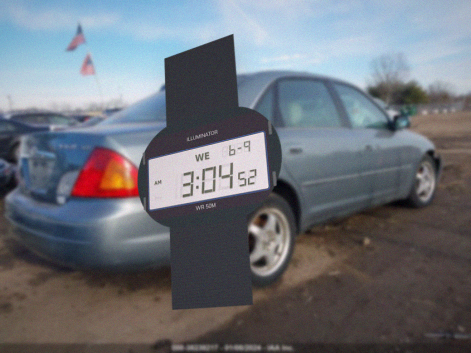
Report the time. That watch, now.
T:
3:04:52
